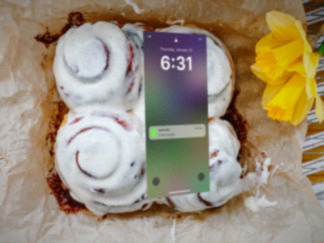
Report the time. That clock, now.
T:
6:31
